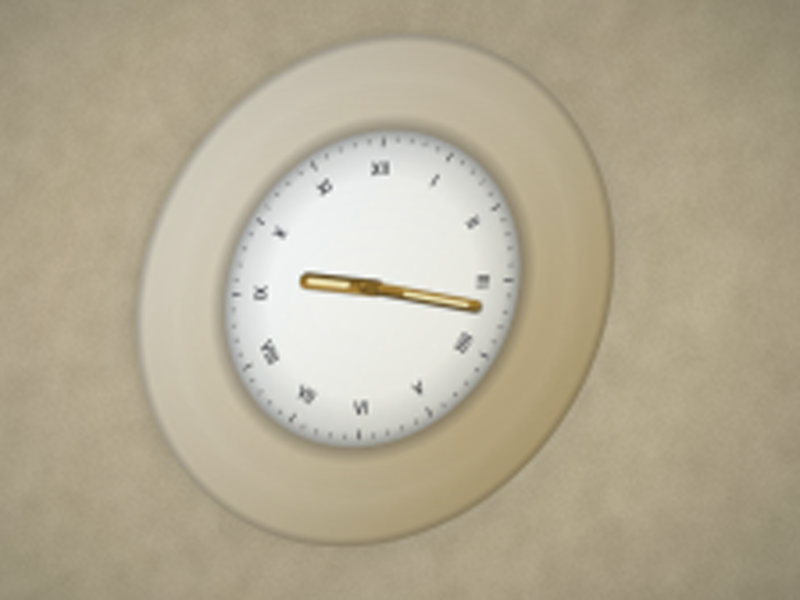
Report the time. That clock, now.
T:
9:17
